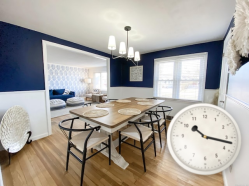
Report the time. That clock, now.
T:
10:17
